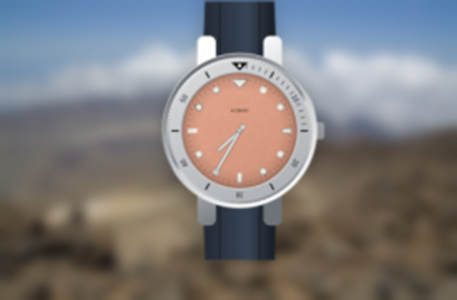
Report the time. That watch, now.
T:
7:35
